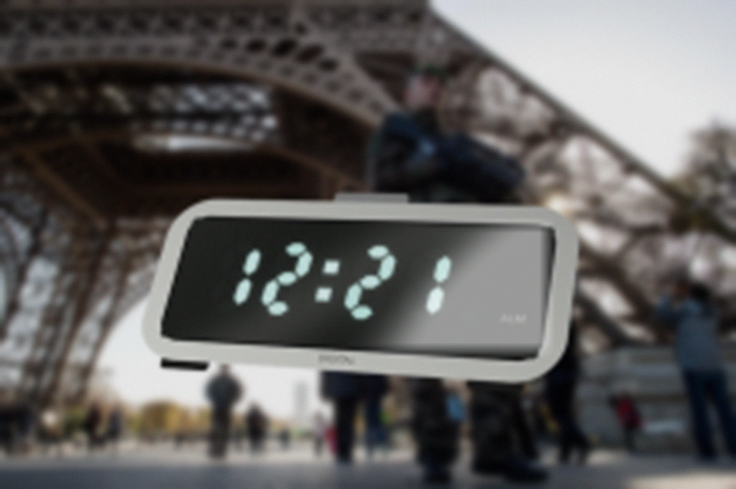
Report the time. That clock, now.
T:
12:21
